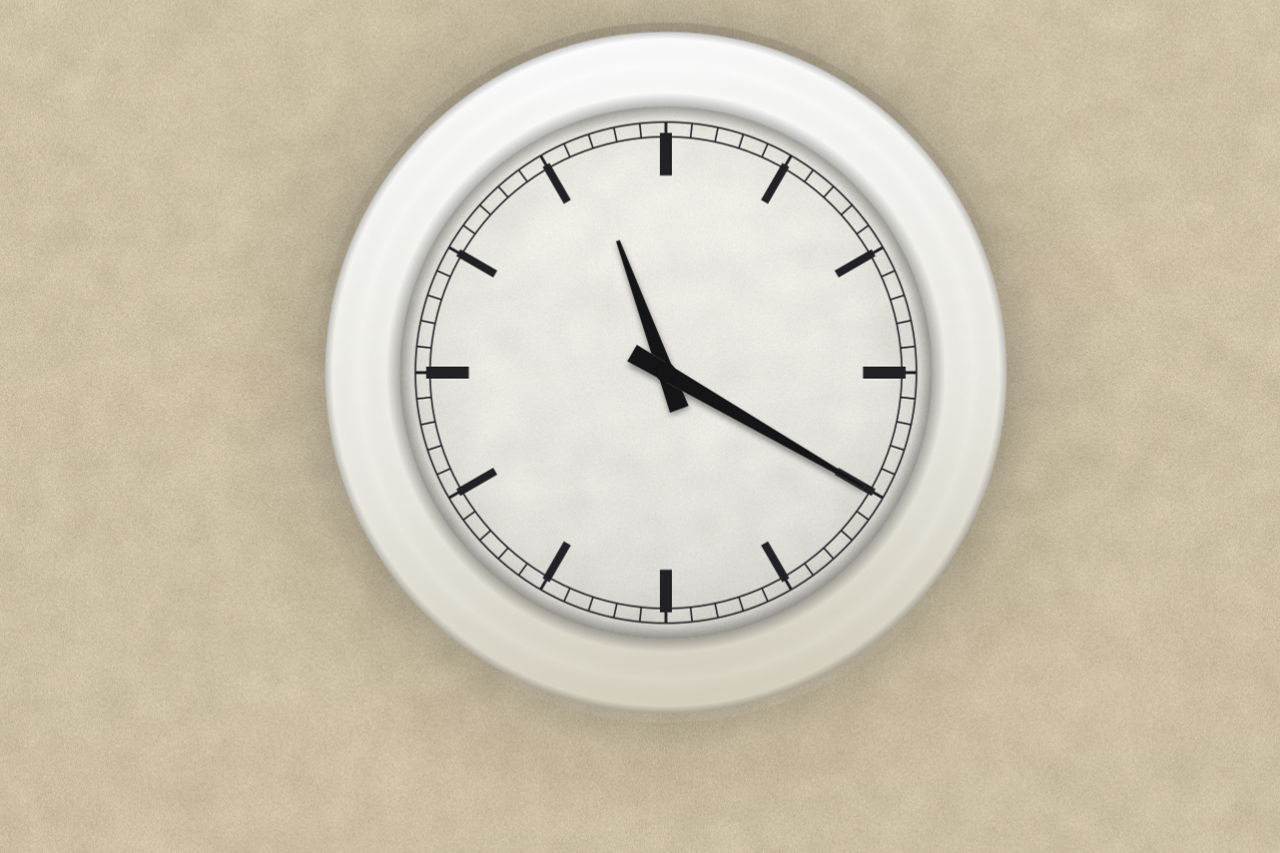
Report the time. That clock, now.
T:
11:20
